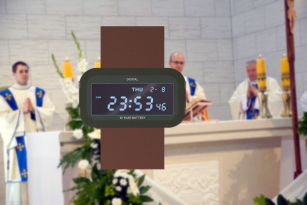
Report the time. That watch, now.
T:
23:53:46
